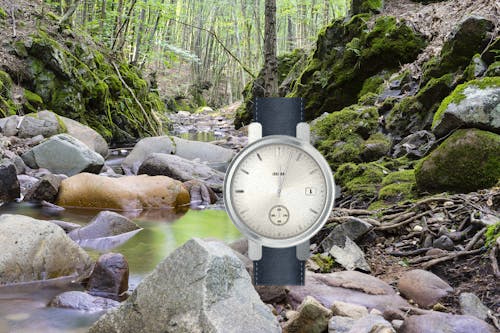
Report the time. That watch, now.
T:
12:03
